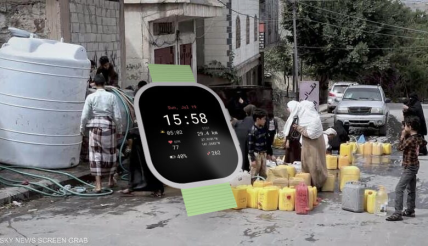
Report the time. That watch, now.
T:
15:58
